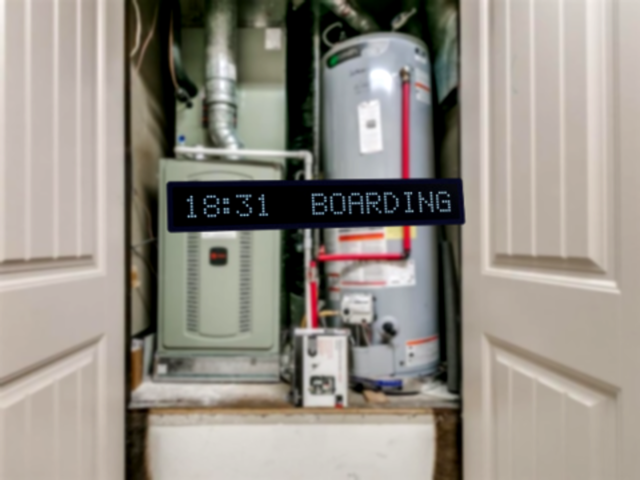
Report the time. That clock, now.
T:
18:31
